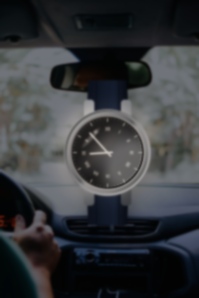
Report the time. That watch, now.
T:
8:53
